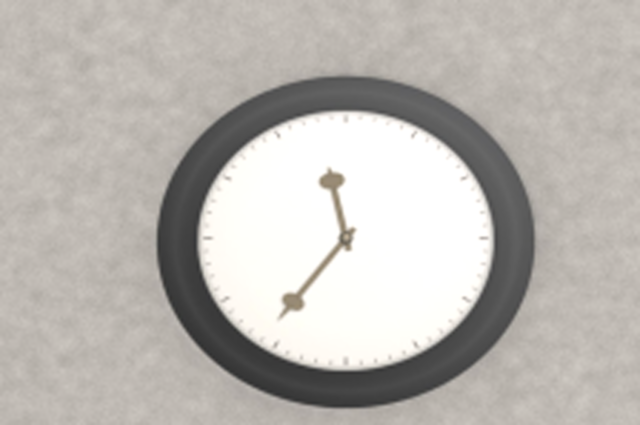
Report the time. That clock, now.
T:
11:36
